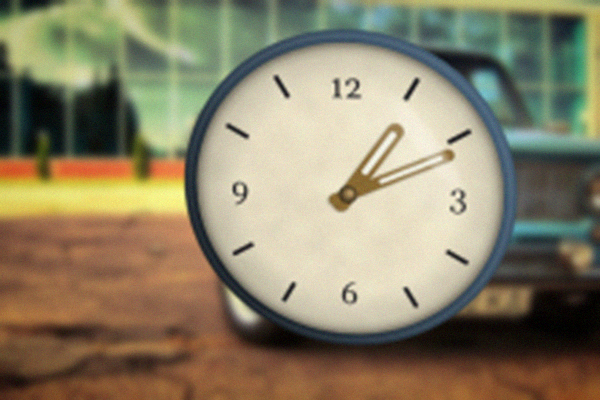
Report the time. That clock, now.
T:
1:11
